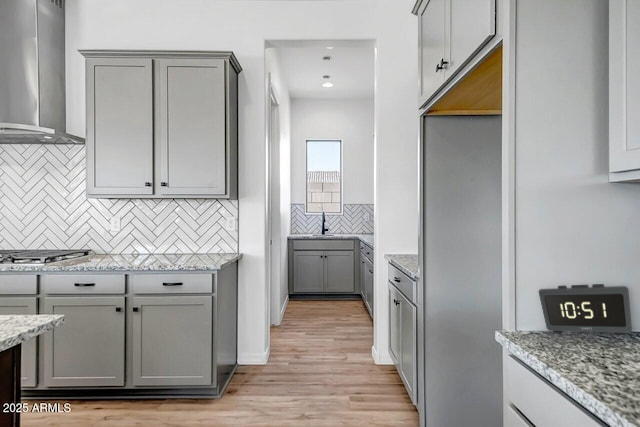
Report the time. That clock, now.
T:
10:51
